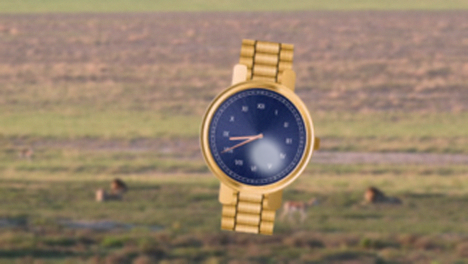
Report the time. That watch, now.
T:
8:40
